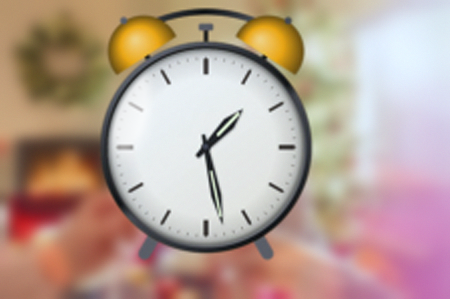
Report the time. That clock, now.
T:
1:28
